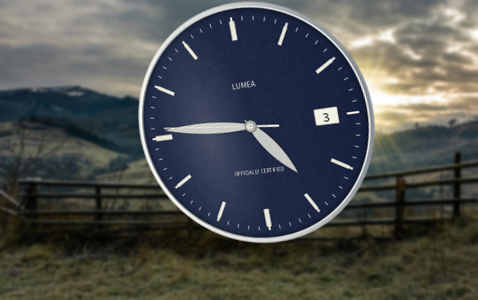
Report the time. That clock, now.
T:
4:45:46
